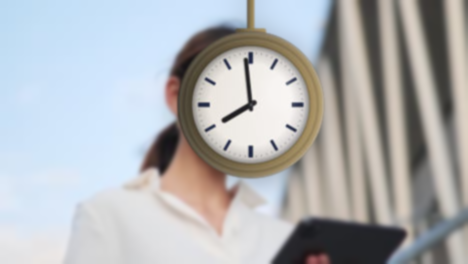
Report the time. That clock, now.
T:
7:59
